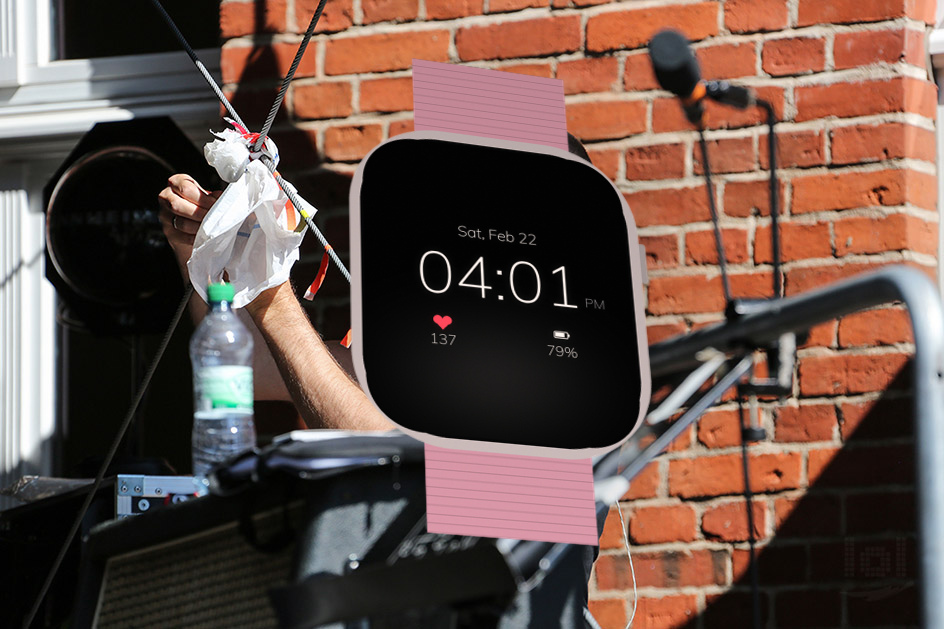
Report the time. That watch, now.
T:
4:01
